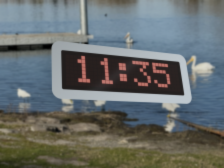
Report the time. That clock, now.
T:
11:35
